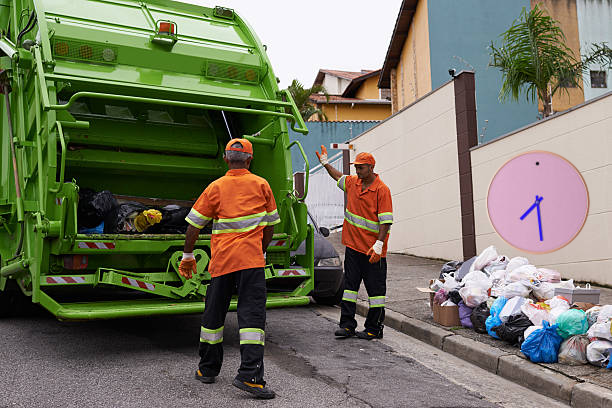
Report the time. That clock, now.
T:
7:29
